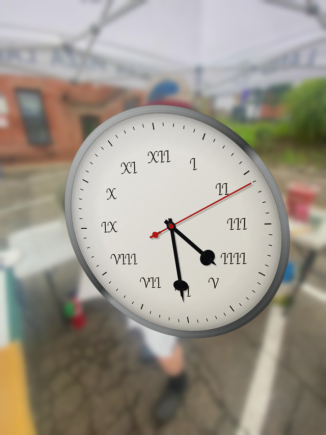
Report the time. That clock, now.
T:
4:30:11
